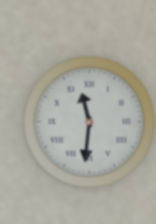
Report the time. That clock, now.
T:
11:31
